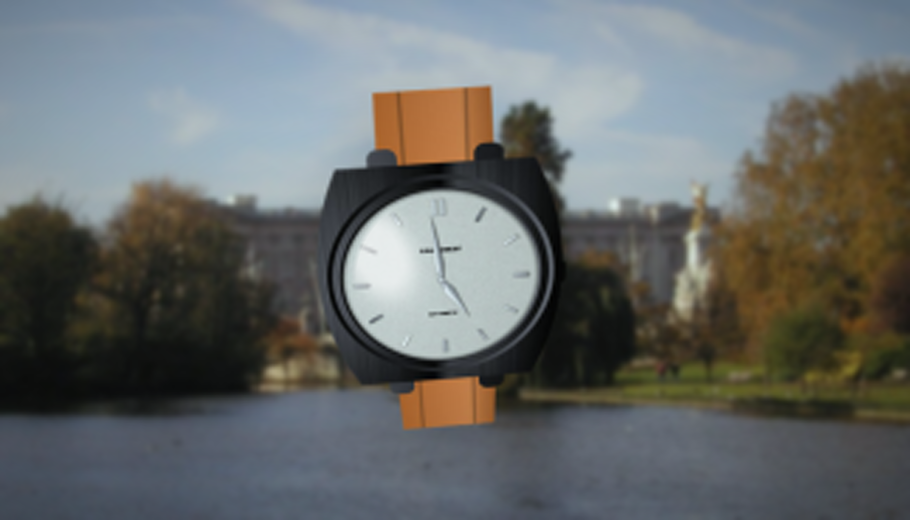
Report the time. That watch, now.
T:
4:59
